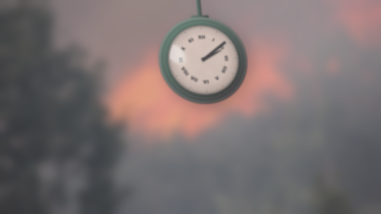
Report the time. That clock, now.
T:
2:09
